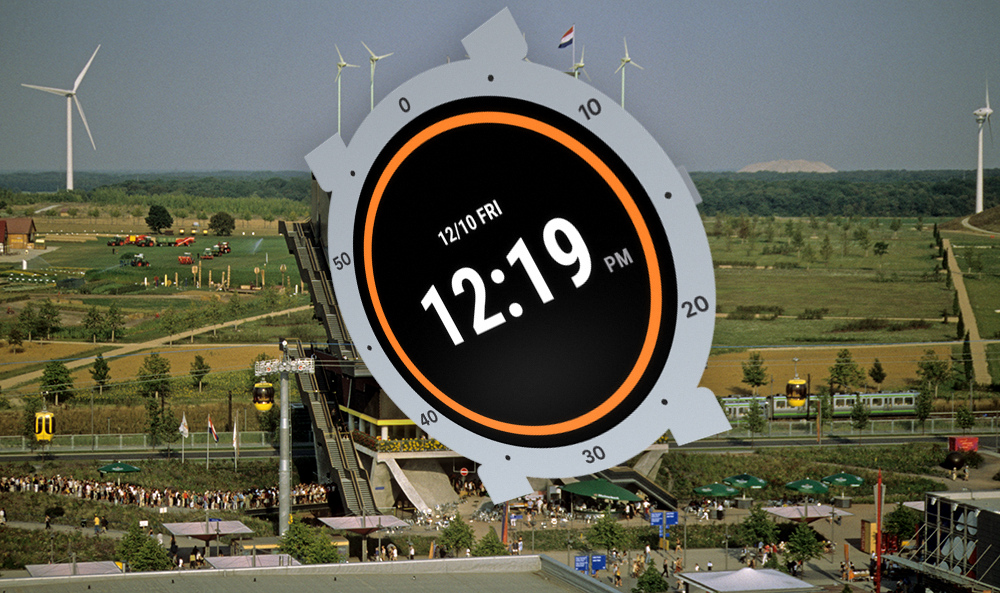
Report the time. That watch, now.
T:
12:19
